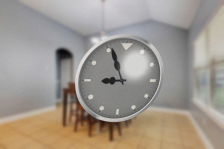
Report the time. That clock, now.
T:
8:56
